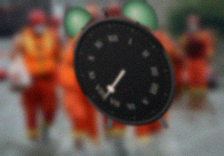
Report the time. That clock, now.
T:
7:38
